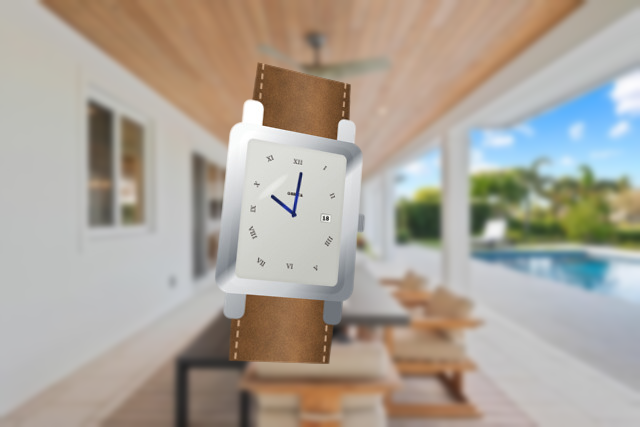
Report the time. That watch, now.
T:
10:01
